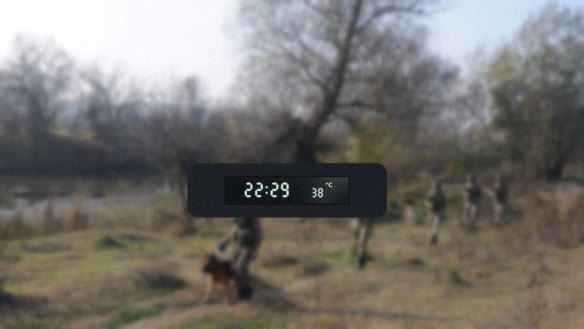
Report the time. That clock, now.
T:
22:29
